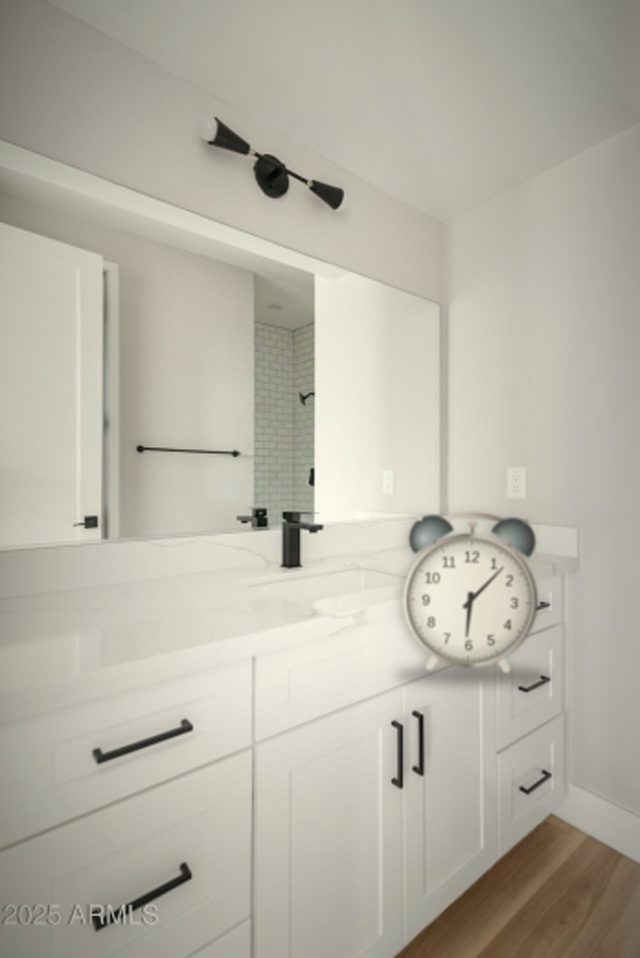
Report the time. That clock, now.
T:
6:07
